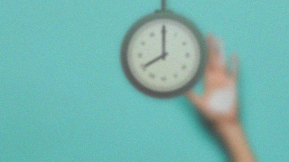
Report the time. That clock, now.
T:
8:00
